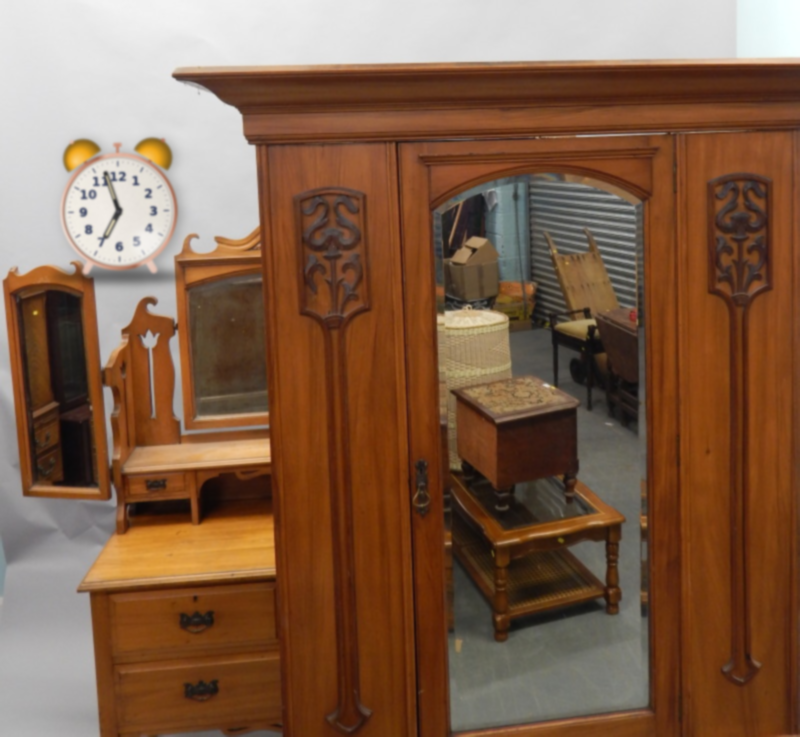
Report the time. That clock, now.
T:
6:57
